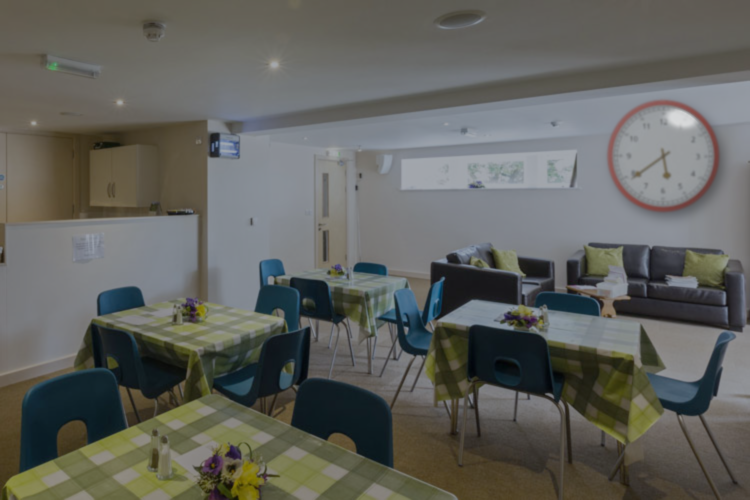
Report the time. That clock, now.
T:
5:39
